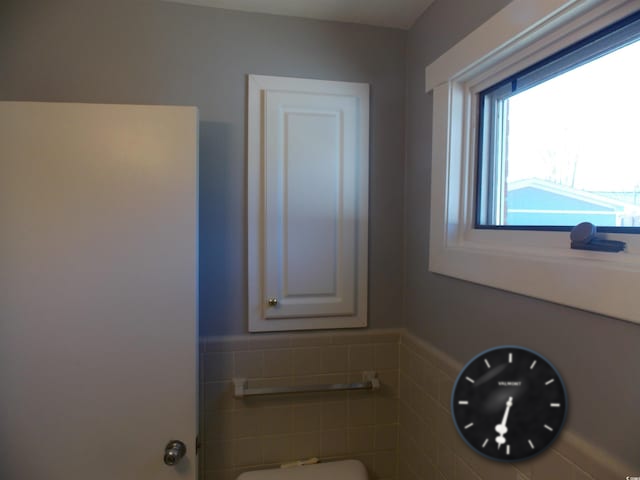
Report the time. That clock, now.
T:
6:32
